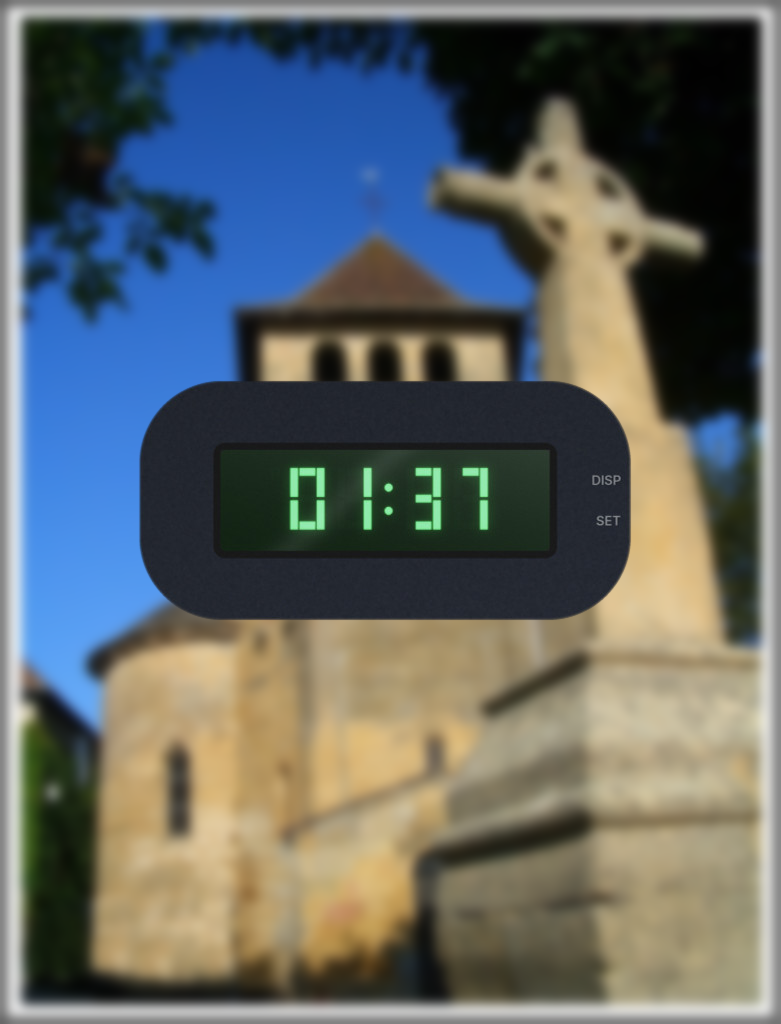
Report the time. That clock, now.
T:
1:37
